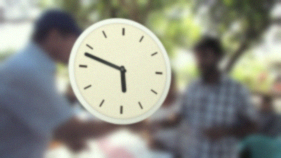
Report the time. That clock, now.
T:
5:48
